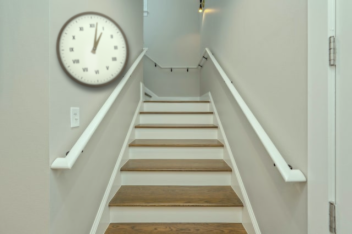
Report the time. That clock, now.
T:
1:02
